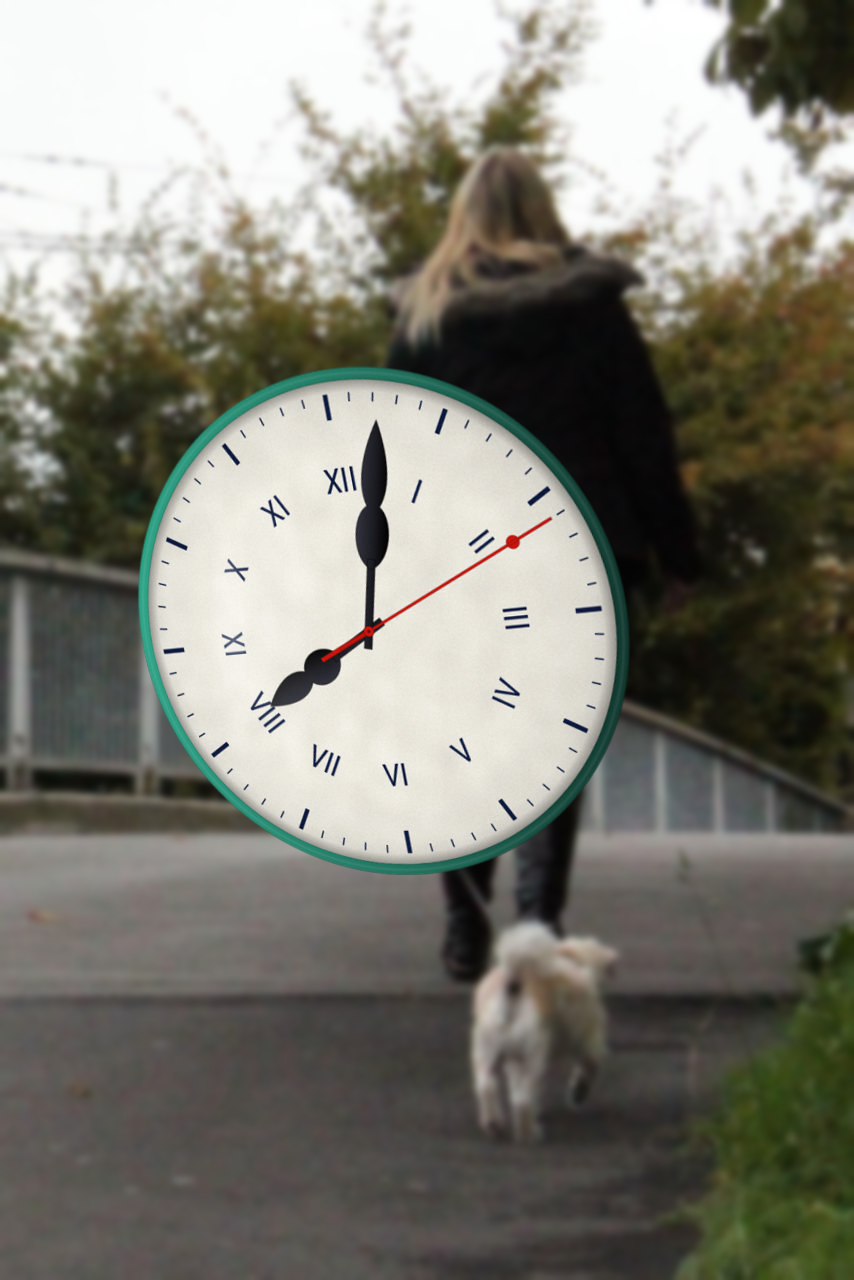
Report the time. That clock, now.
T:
8:02:11
